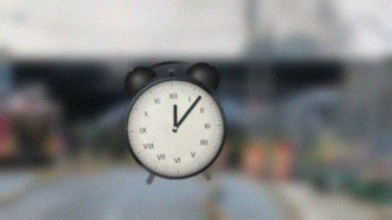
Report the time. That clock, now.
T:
12:07
